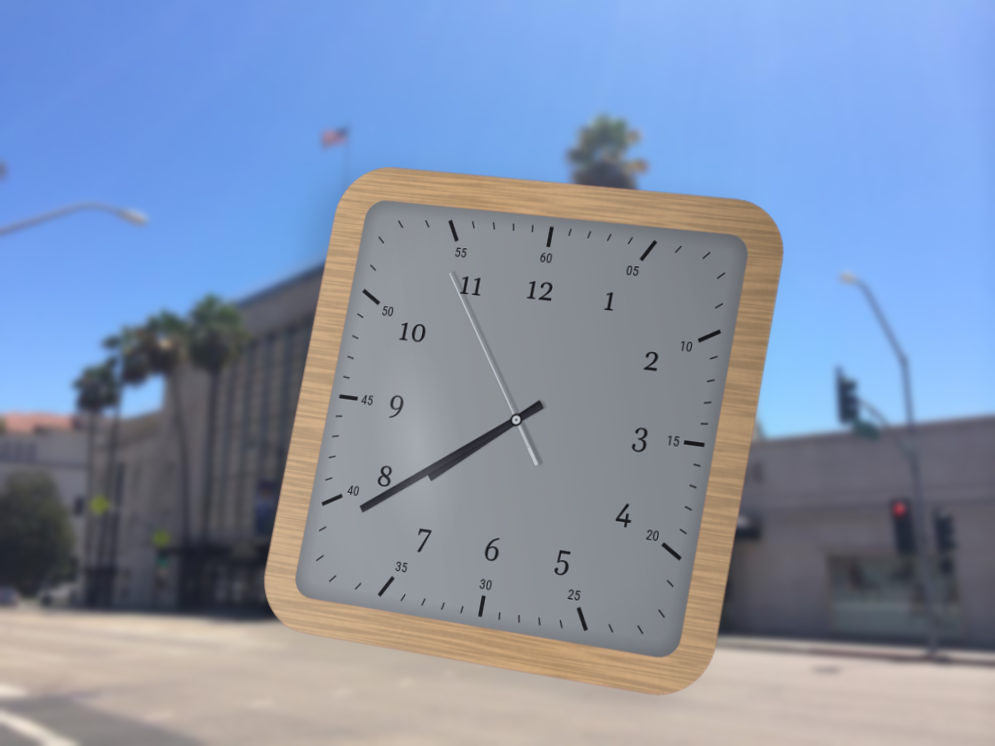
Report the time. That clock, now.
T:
7:38:54
